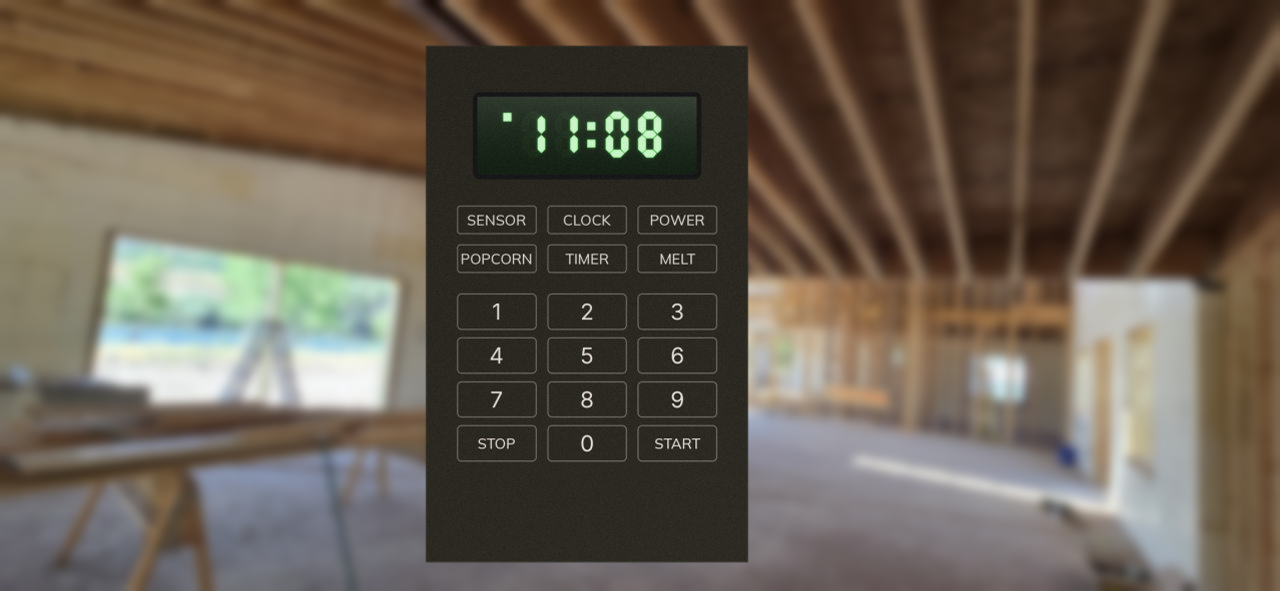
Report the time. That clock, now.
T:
11:08
